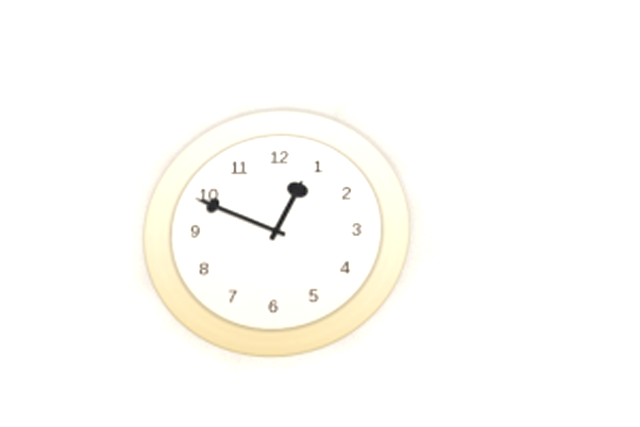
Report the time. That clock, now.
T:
12:49
